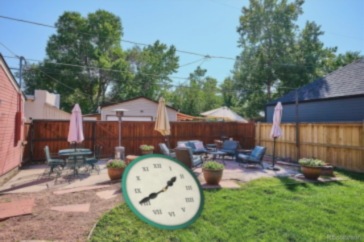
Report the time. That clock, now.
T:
1:41
